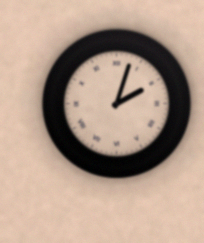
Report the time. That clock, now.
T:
2:03
